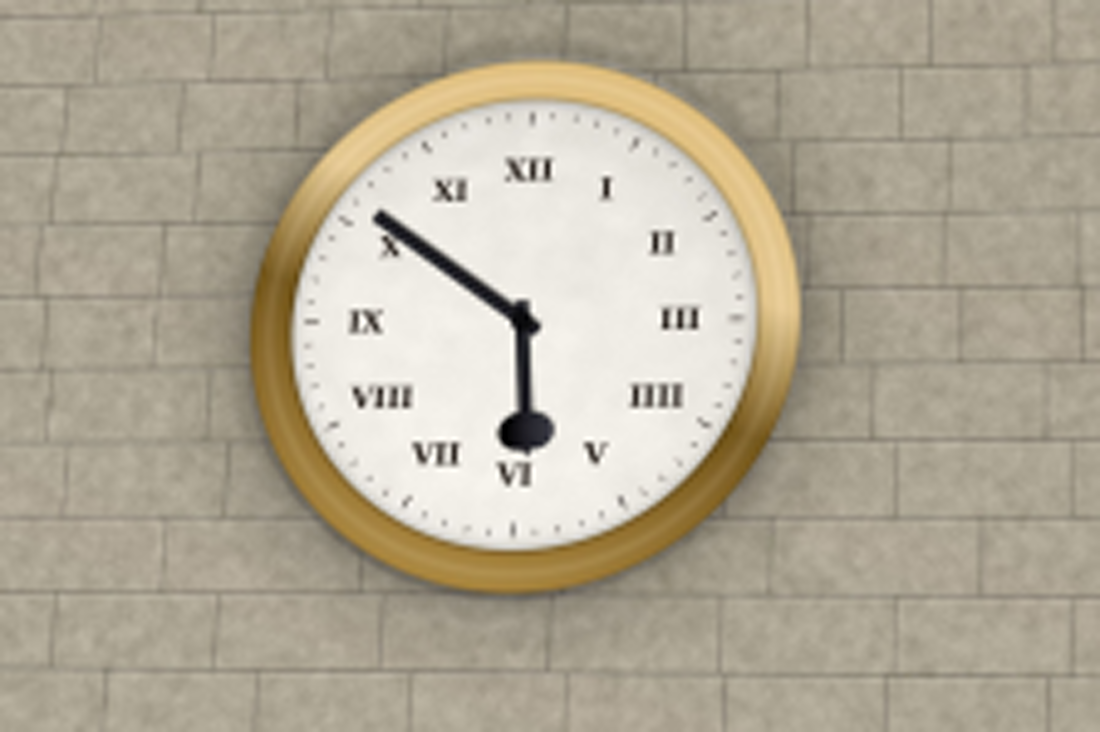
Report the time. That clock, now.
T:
5:51
